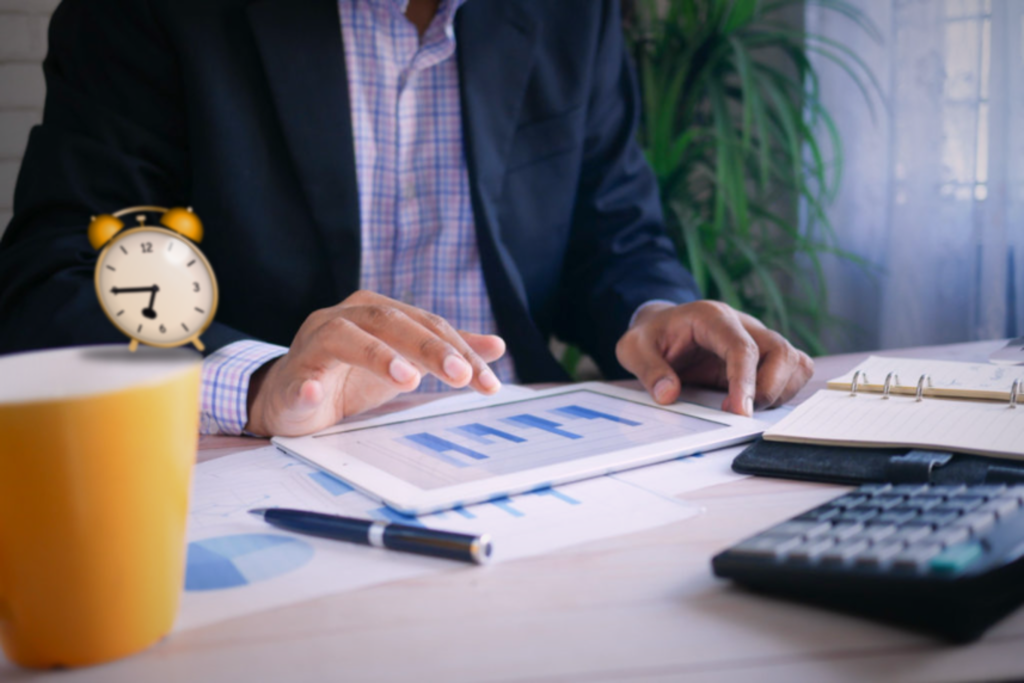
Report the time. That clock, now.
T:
6:45
